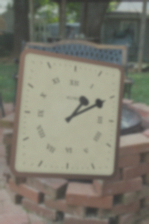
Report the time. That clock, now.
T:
1:10
